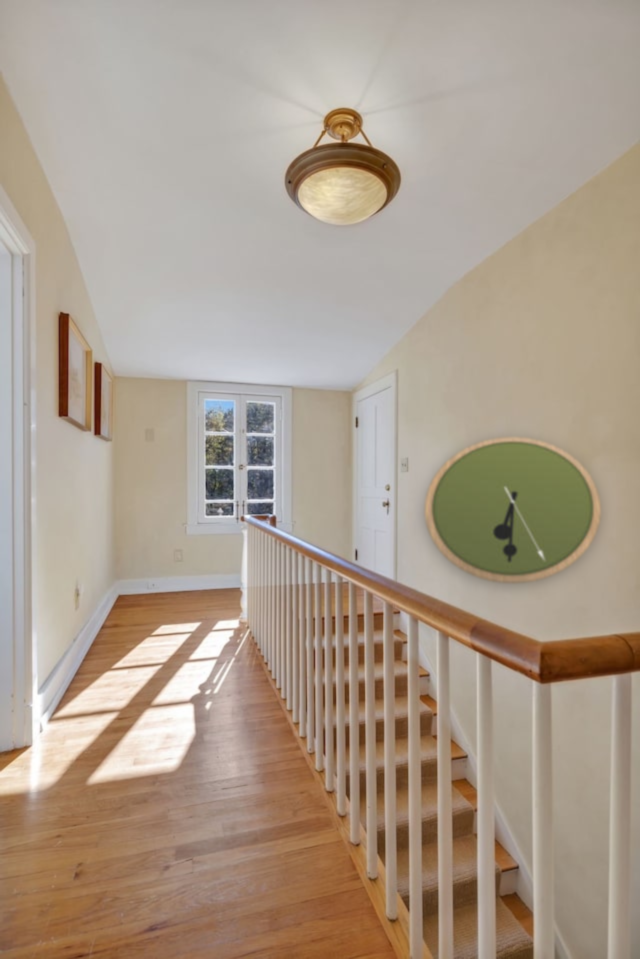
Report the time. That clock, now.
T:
6:30:26
